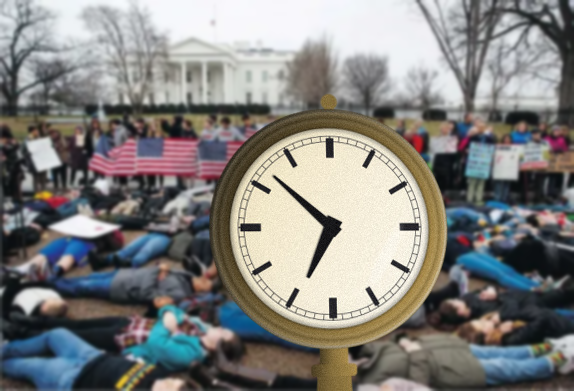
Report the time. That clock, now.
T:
6:52
